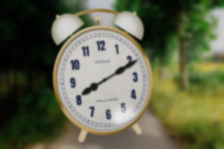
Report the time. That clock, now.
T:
8:11
